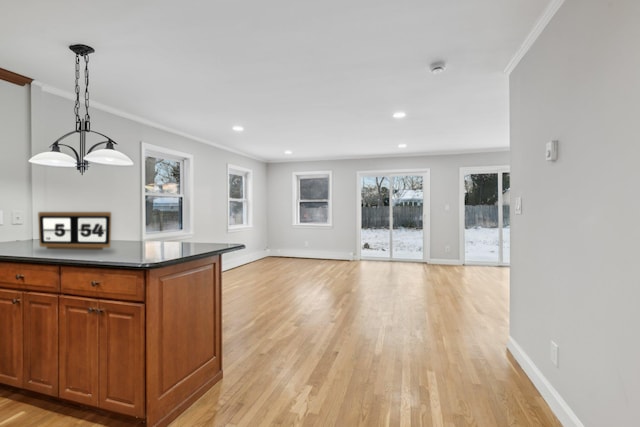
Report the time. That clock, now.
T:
5:54
